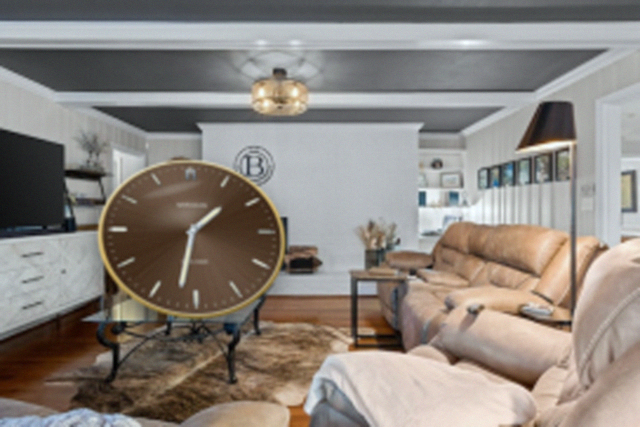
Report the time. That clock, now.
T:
1:32
